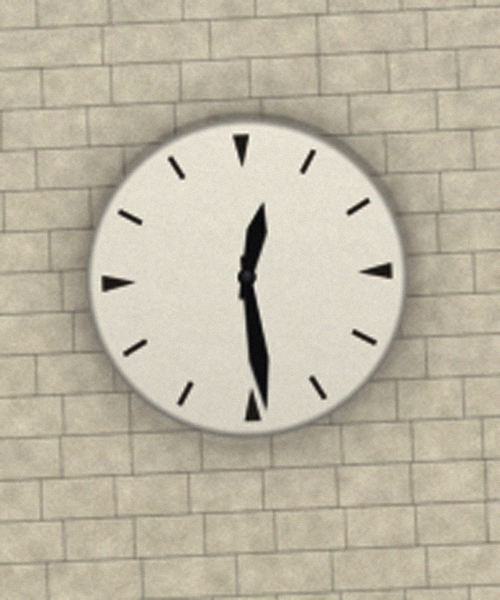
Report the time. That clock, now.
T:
12:29
